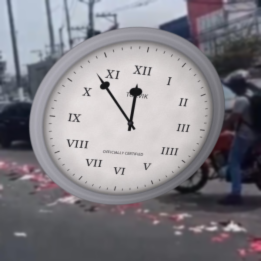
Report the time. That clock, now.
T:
11:53
